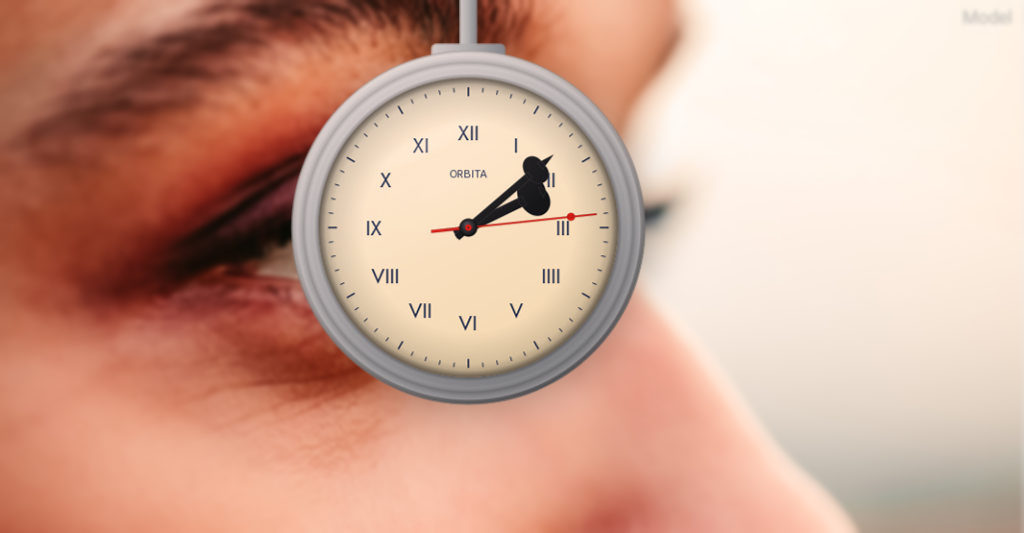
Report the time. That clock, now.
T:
2:08:14
